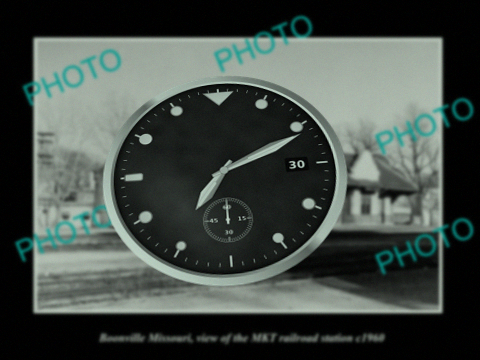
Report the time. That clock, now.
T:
7:11
